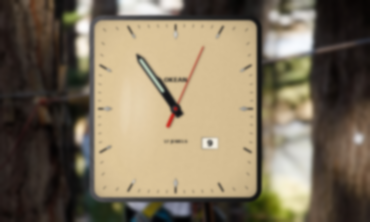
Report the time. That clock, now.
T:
10:54:04
